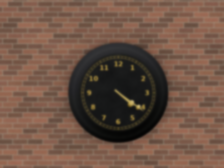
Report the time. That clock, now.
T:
4:21
